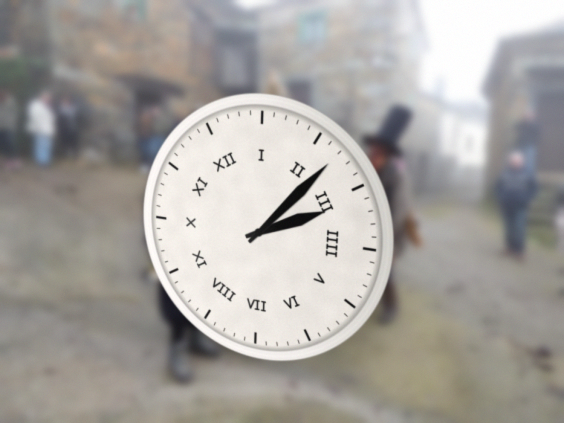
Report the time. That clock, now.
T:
3:12
